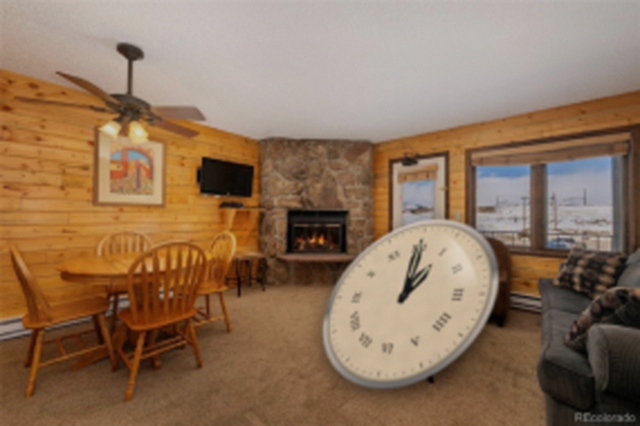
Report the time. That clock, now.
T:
1:00
